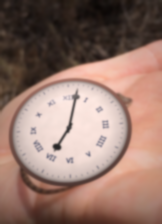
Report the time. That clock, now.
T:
7:02
